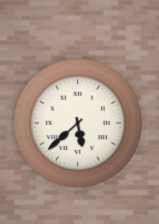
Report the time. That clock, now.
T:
5:38
